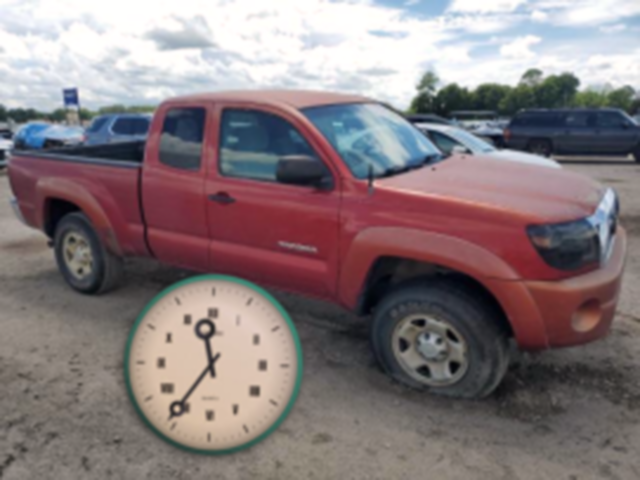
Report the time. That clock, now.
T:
11:36
